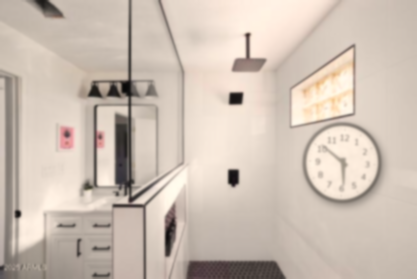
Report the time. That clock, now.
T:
5:51
